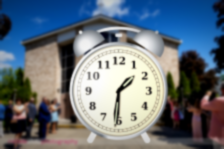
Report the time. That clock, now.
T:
1:31
